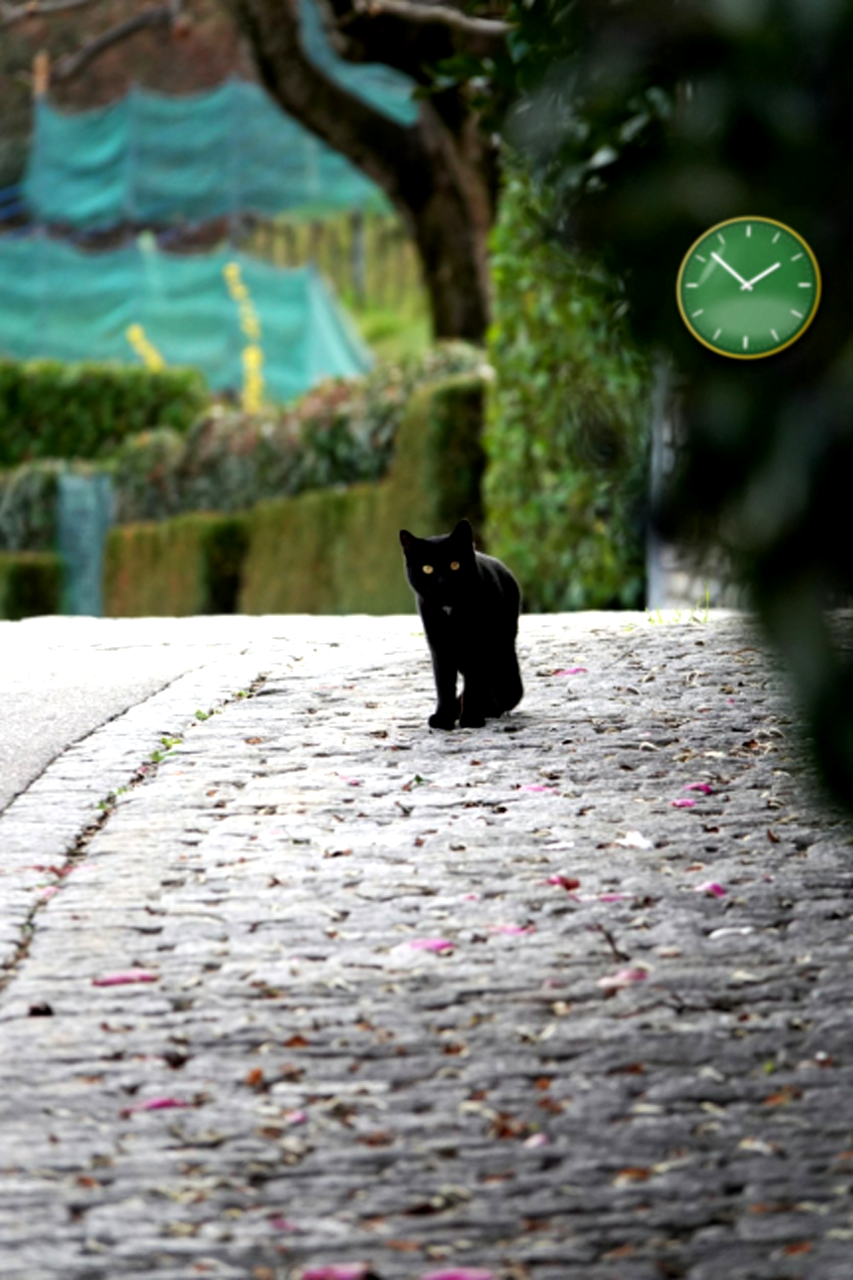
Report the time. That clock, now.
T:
1:52
